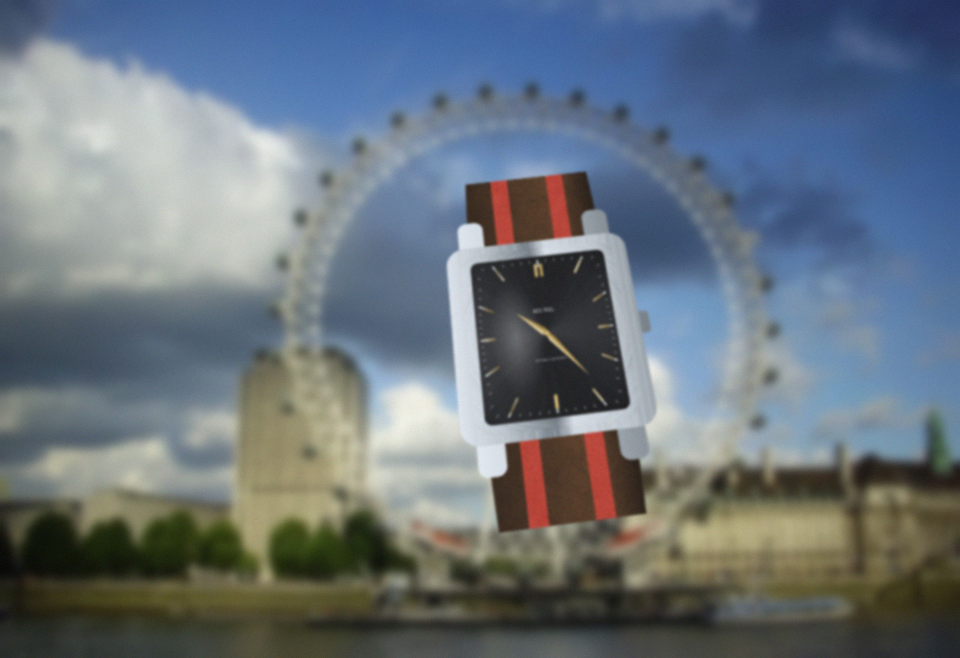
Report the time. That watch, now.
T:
10:24
